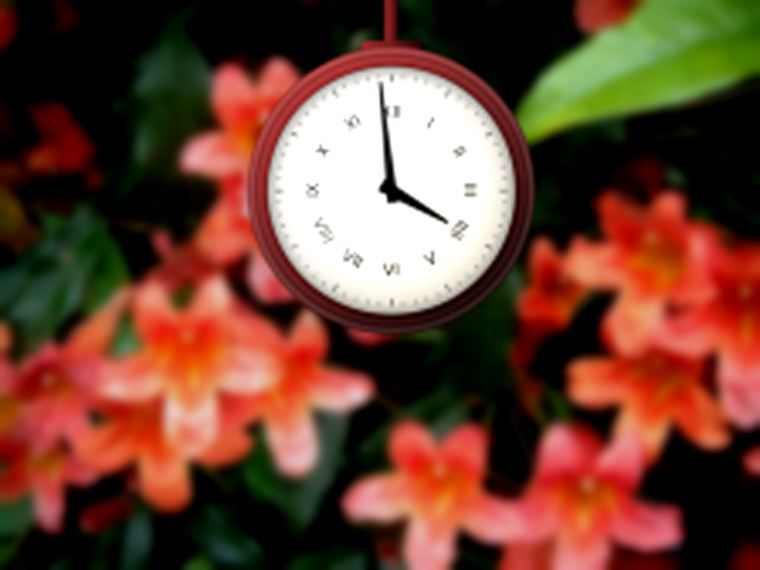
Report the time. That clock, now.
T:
3:59
